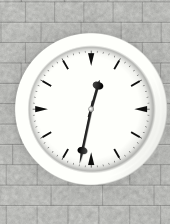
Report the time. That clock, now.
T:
12:32
